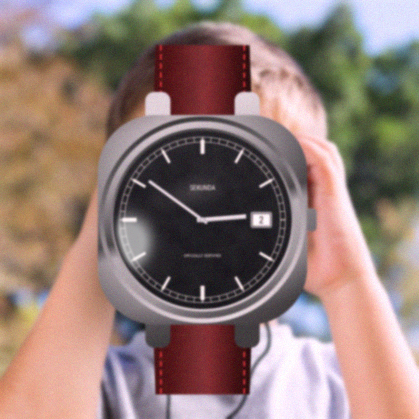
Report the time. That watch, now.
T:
2:51
